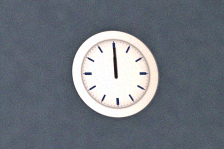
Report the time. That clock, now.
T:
12:00
